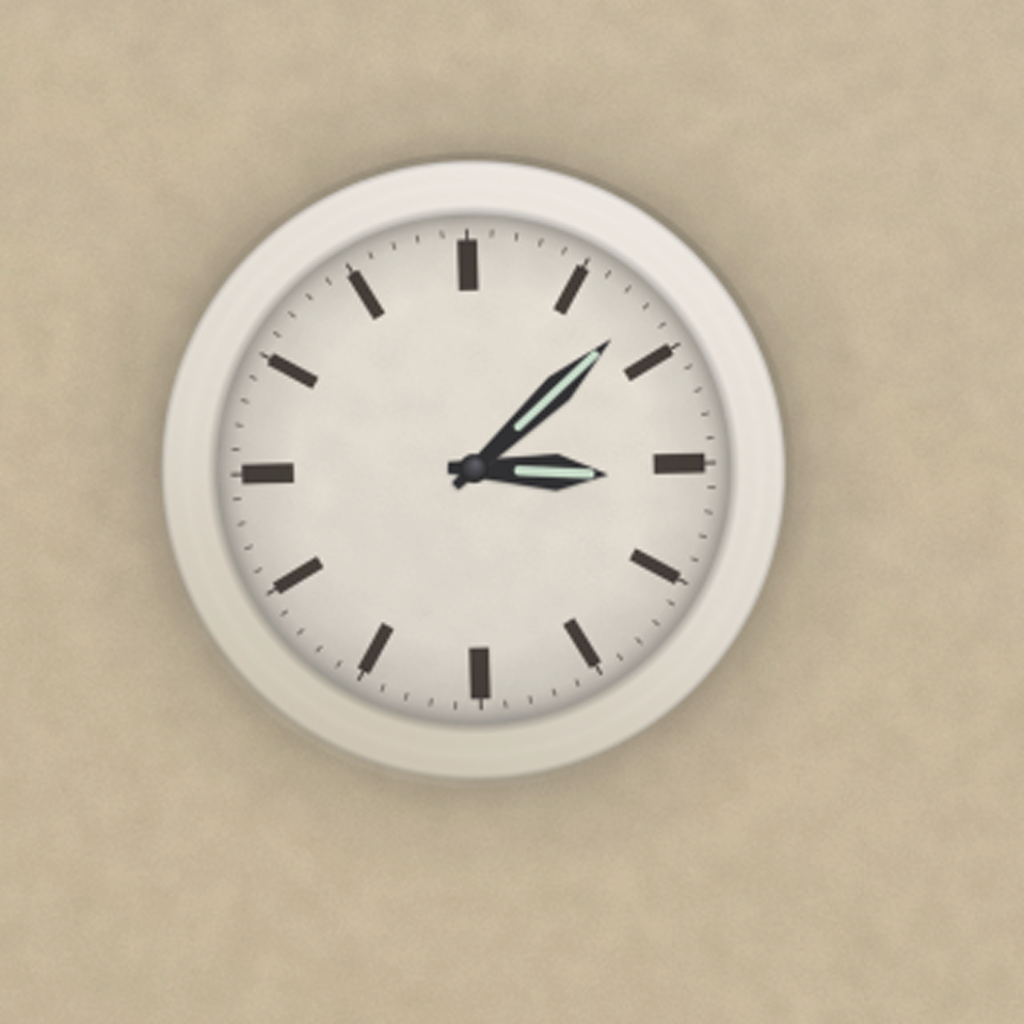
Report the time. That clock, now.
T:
3:08
